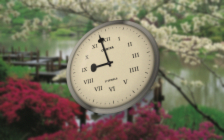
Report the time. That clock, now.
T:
8:58
